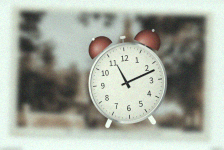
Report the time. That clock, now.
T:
11:12
